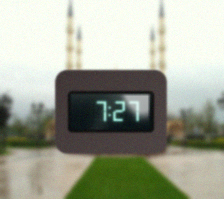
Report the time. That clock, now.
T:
7:27
